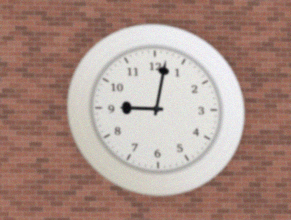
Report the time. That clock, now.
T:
9:02
